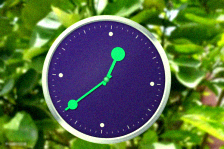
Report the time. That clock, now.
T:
12:38
